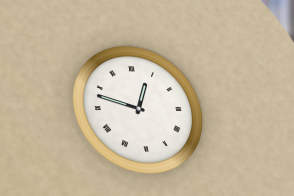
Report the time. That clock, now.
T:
12:48
